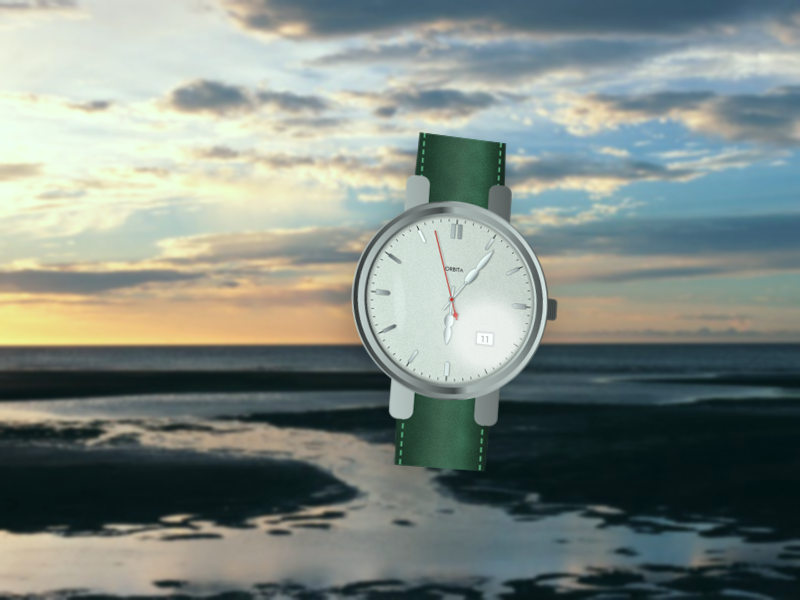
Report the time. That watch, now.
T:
6:05:57
